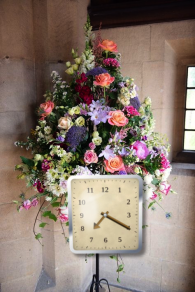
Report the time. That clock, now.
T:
7:20
